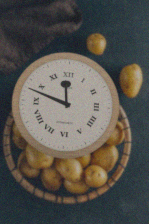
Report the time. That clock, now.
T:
11:48
